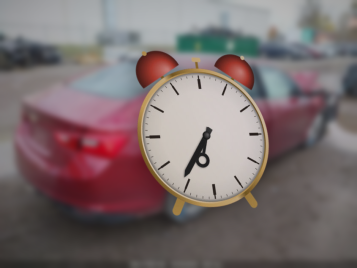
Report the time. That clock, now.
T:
6:36
